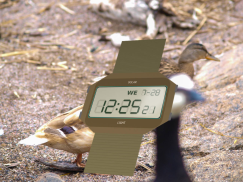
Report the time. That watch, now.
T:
12:25:21
